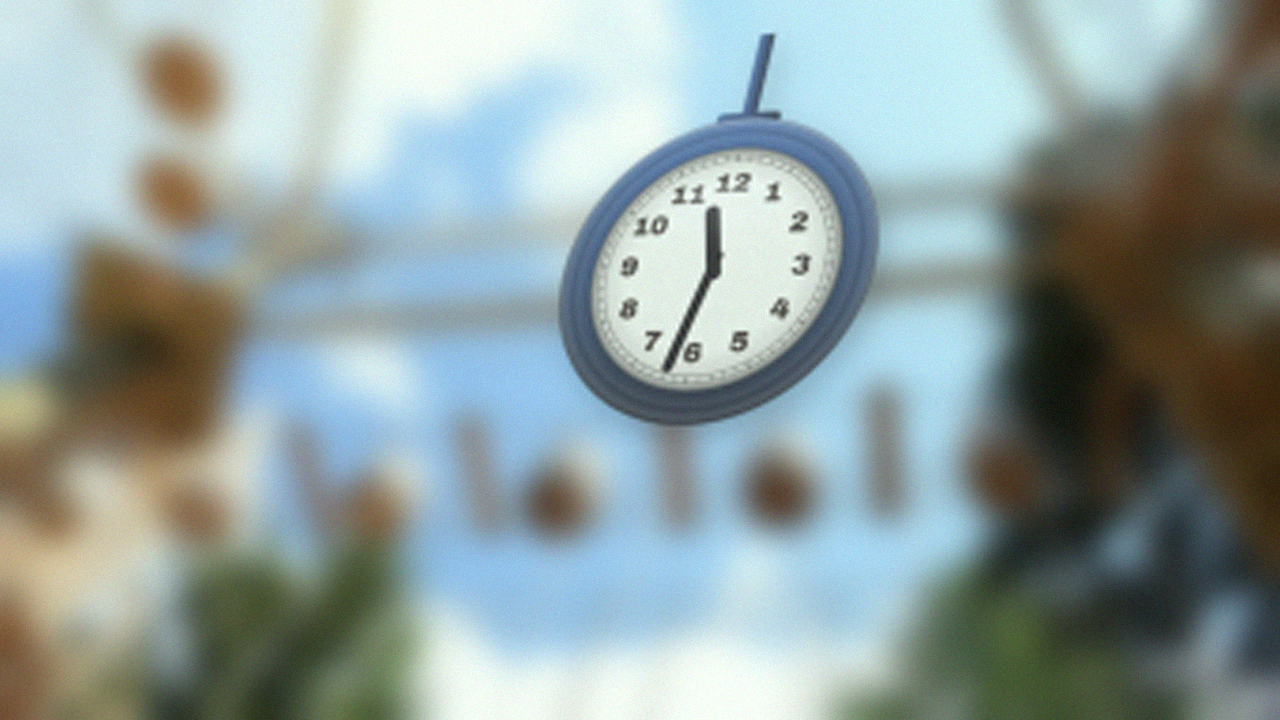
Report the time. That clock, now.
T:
11:32
